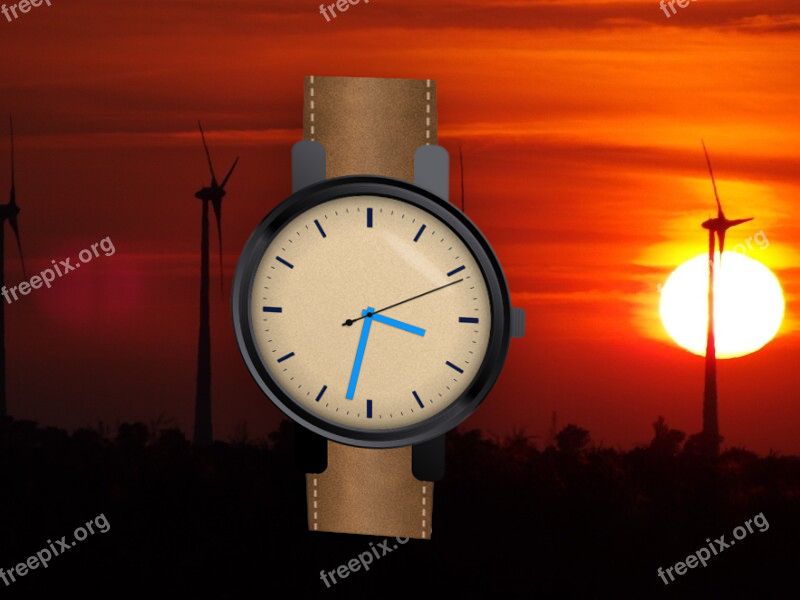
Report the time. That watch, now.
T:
3:32:11
